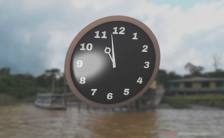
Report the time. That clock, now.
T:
10:58
